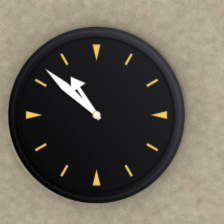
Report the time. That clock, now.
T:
10:52
